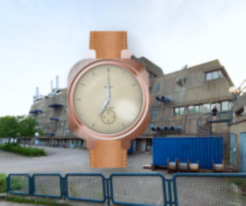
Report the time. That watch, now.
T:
7:00
